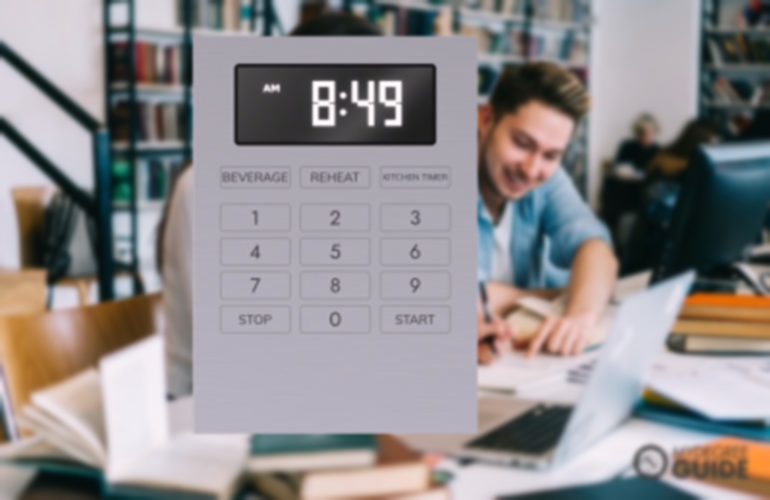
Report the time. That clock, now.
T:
8:49
